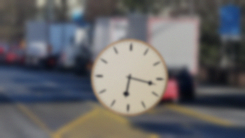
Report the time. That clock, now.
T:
6:17
